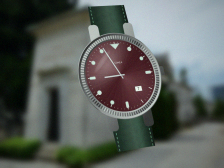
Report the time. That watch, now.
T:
8:56
